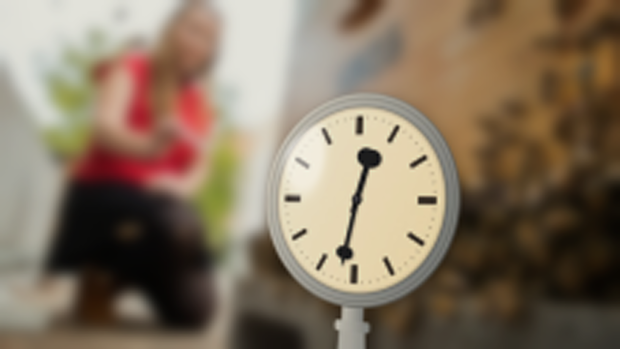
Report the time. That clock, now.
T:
12:32
